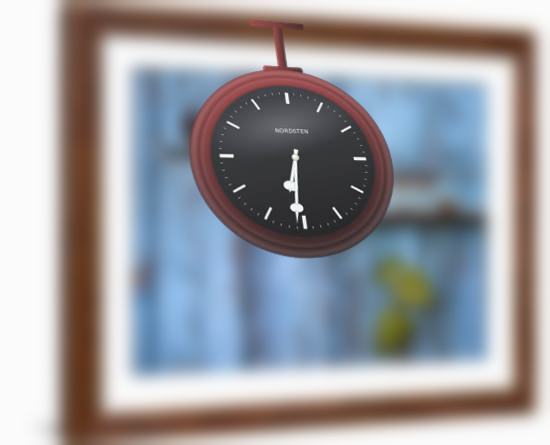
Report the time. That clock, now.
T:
6:31
